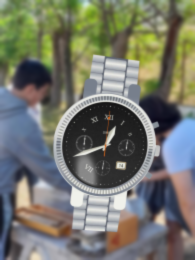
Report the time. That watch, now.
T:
12:41
